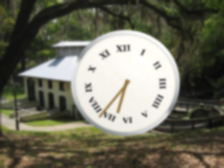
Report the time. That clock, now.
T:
6:37
